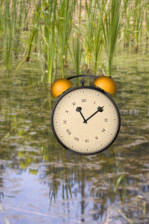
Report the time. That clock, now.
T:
11:09
